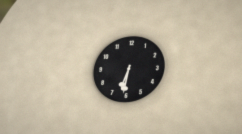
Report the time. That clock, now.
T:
6:31
